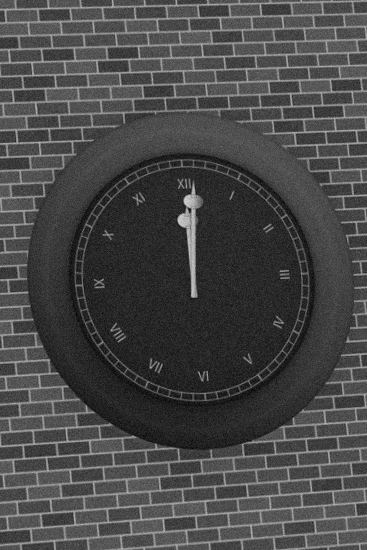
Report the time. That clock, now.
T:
12:01
